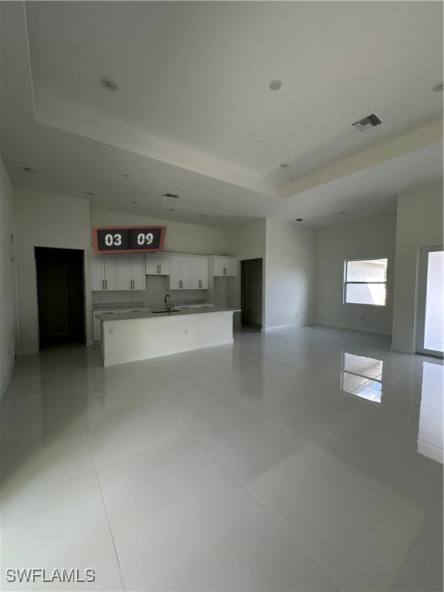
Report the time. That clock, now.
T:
3:09
